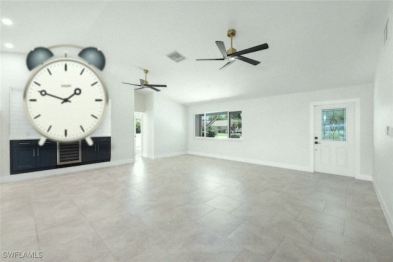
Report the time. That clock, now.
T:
1:48
